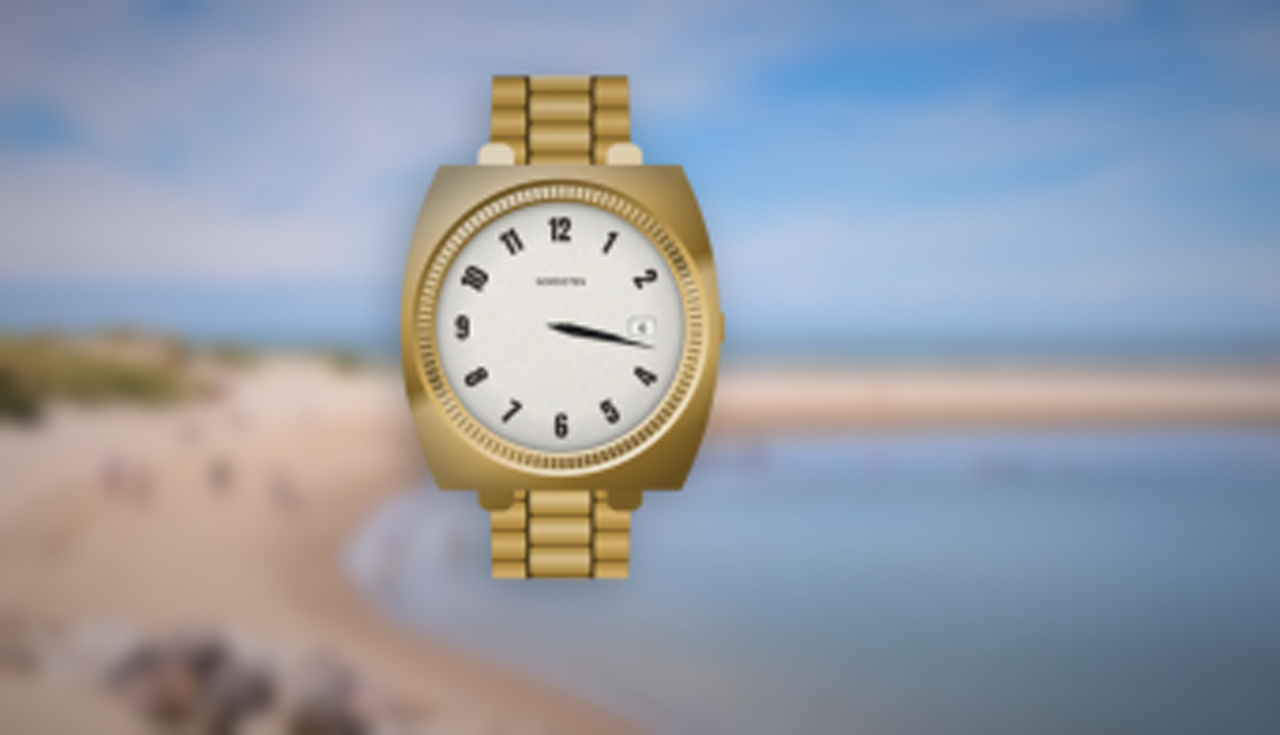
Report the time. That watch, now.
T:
3:17
